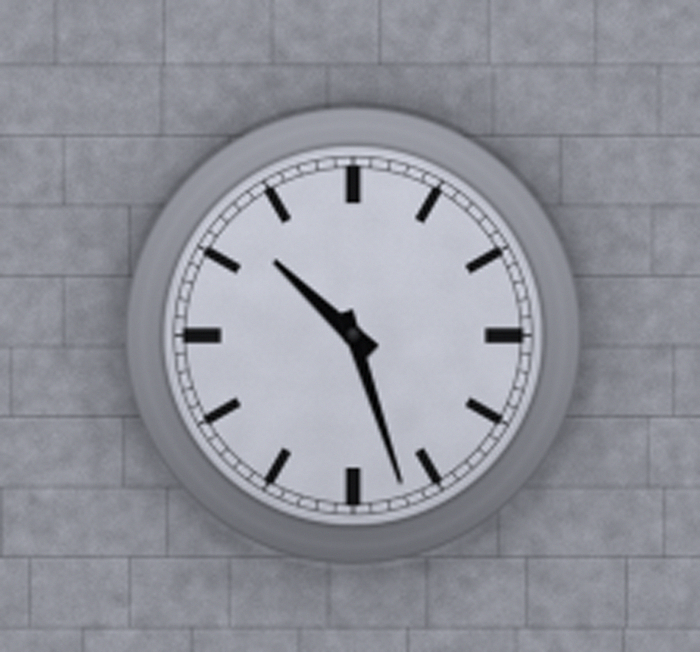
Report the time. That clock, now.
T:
10:27
